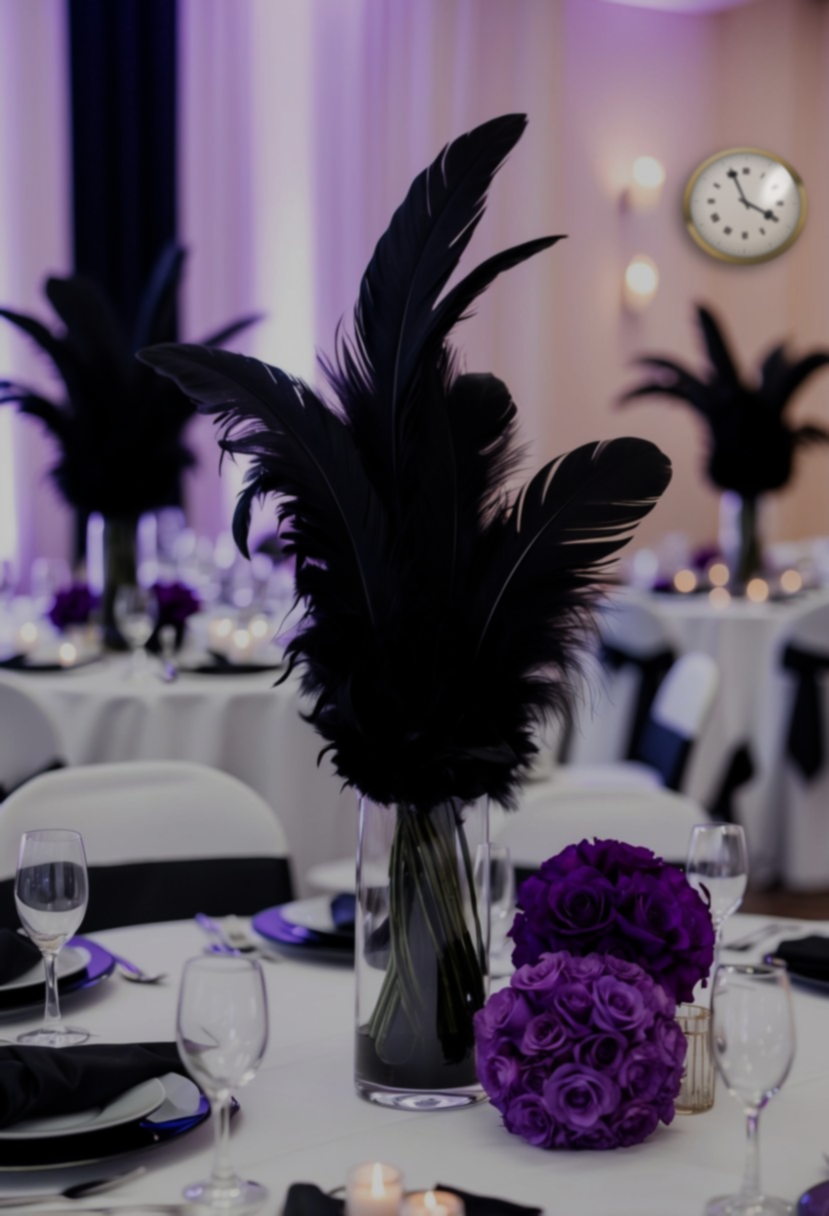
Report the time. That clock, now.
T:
3:56
